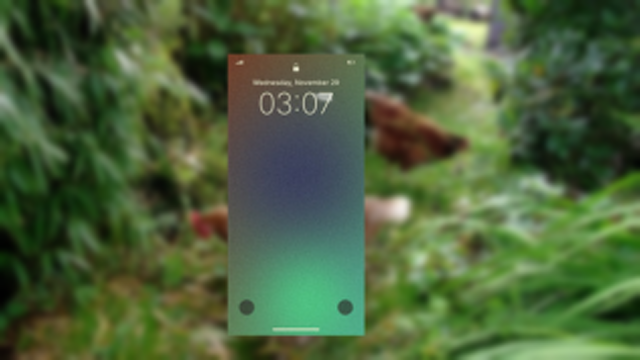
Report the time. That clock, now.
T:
3:07
